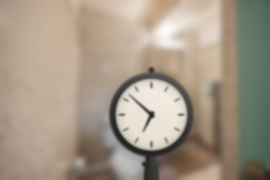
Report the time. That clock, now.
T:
6:52
